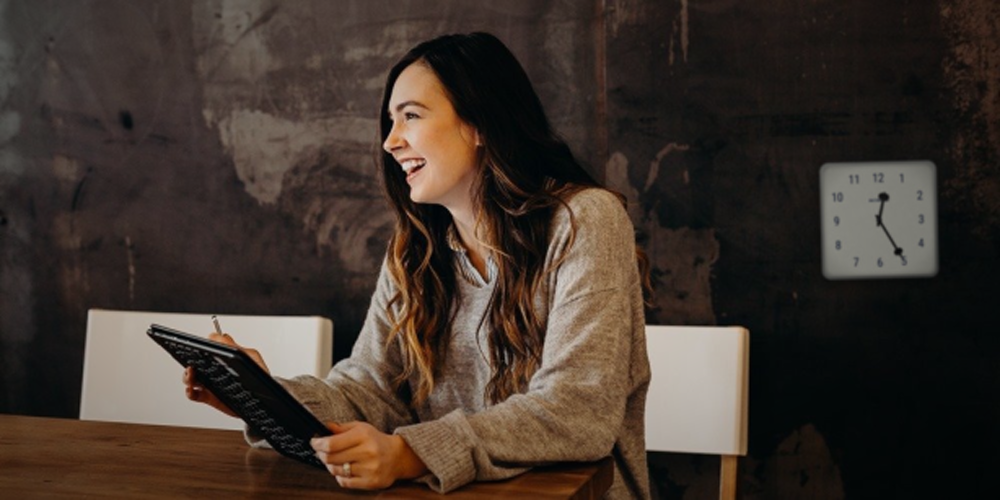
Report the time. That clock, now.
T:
12:25
